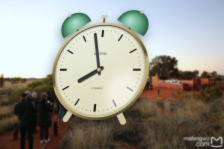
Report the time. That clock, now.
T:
7:58
